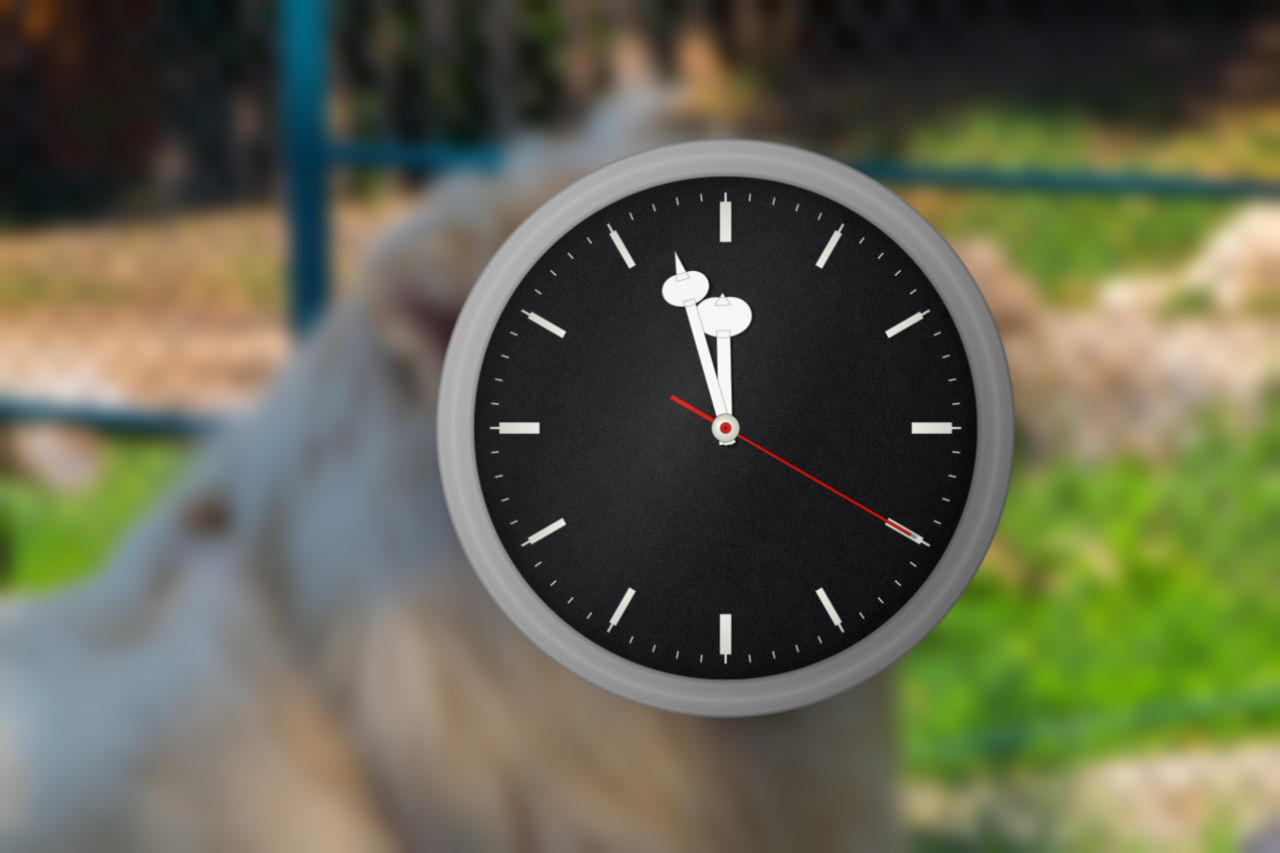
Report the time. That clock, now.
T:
11:57:20
